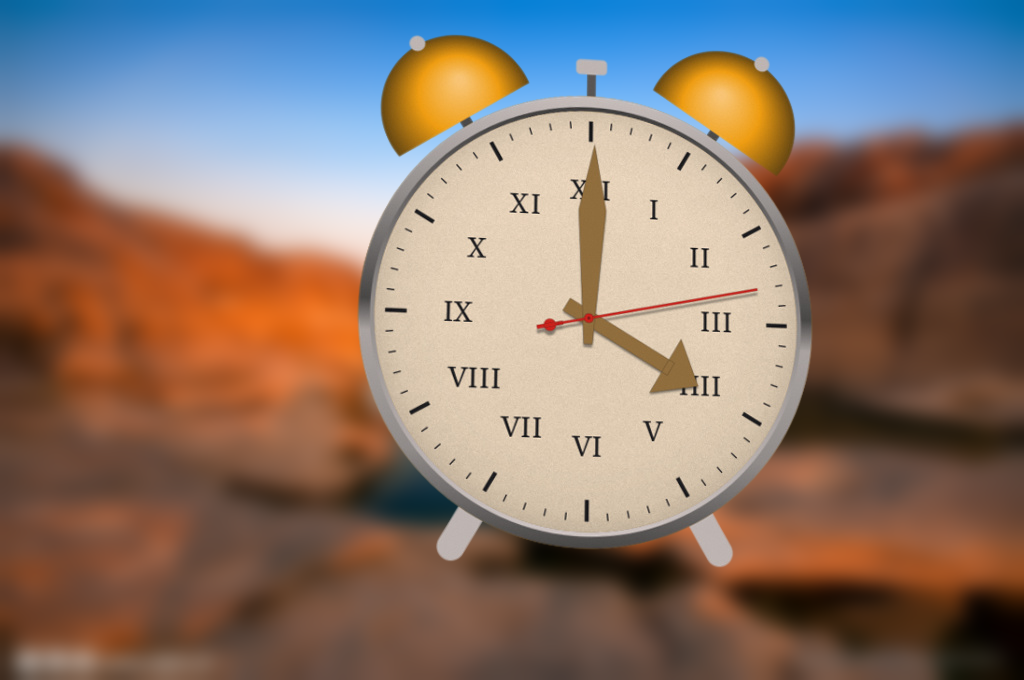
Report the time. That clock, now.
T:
4:00:13
